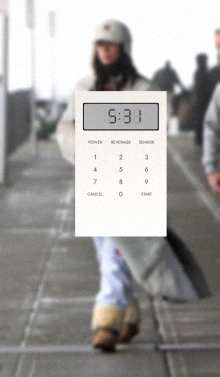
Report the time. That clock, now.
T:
5:31
